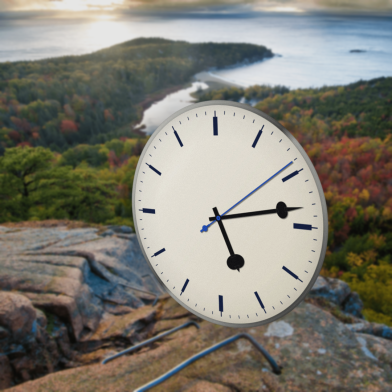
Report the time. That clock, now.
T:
5:13:09
